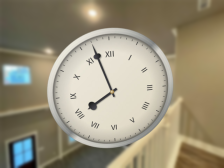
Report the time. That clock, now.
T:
7:57
